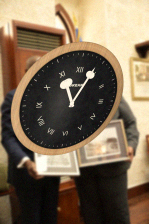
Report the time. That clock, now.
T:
11:04
